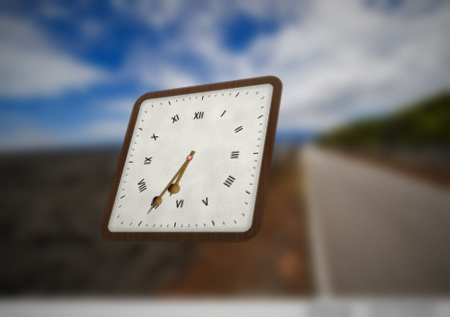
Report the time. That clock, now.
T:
6:35
